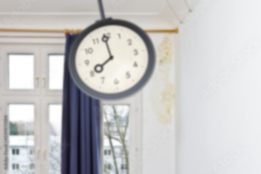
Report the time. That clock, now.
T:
7:59
